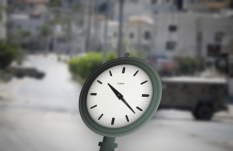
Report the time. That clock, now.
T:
10:22
